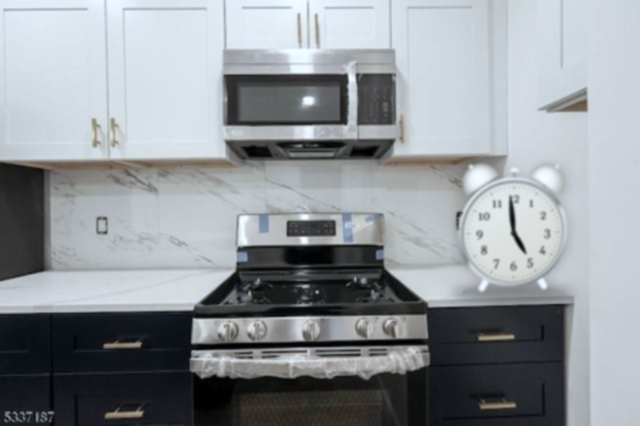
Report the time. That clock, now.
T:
4:59
